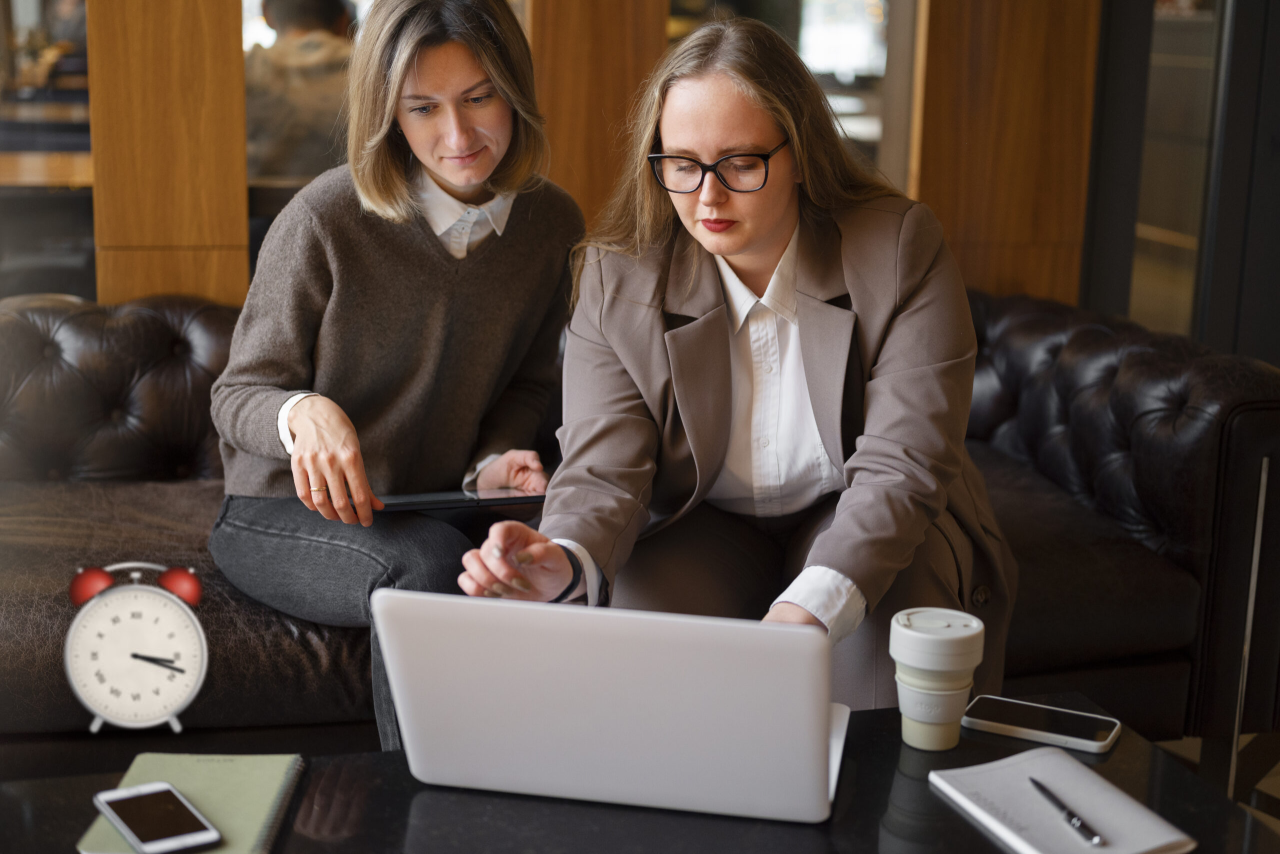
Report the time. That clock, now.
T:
3:18
